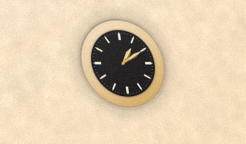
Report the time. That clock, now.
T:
1:10
